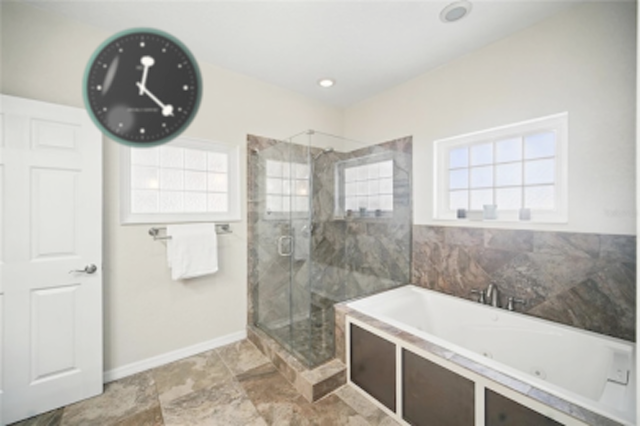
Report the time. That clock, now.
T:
12:22
